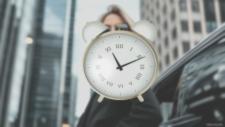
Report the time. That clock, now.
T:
11:11
